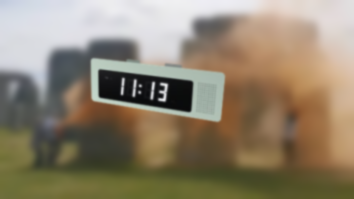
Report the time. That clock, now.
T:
11:13
